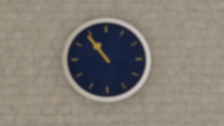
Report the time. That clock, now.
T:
10:54
